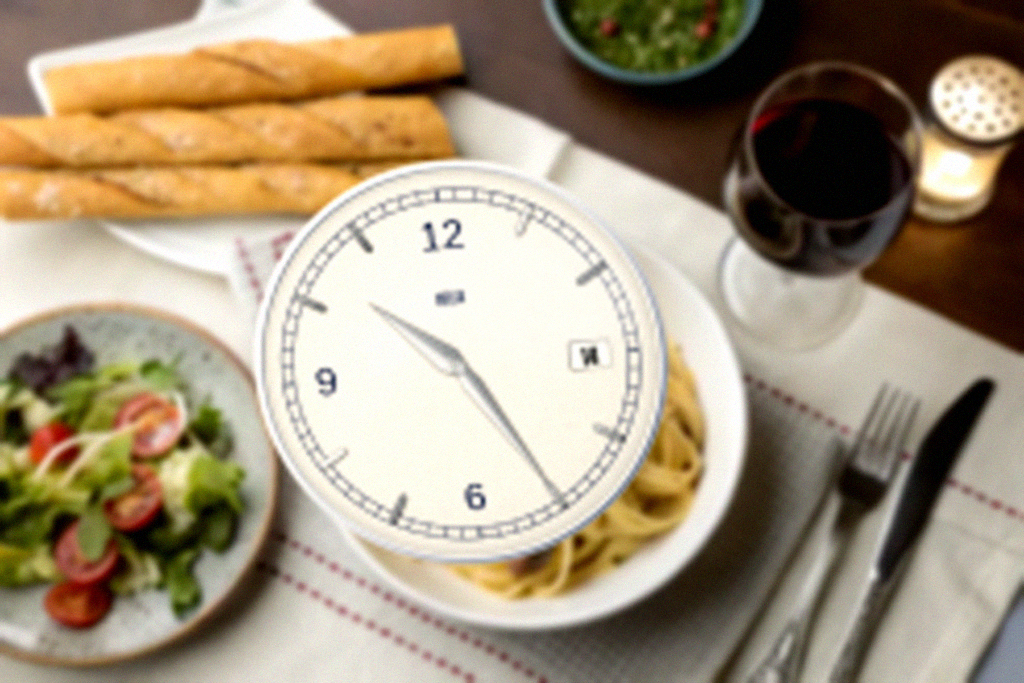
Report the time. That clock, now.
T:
10:25
